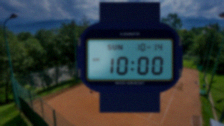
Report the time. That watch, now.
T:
10:00
